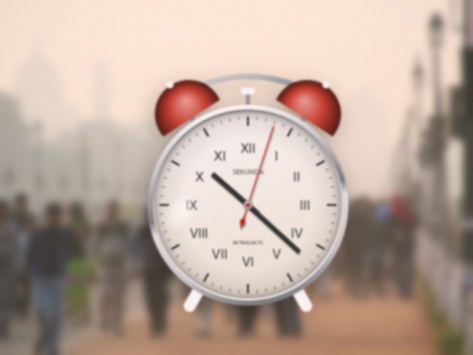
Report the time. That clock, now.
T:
10:22:03
